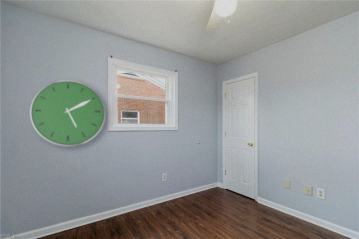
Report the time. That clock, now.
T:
5:10
